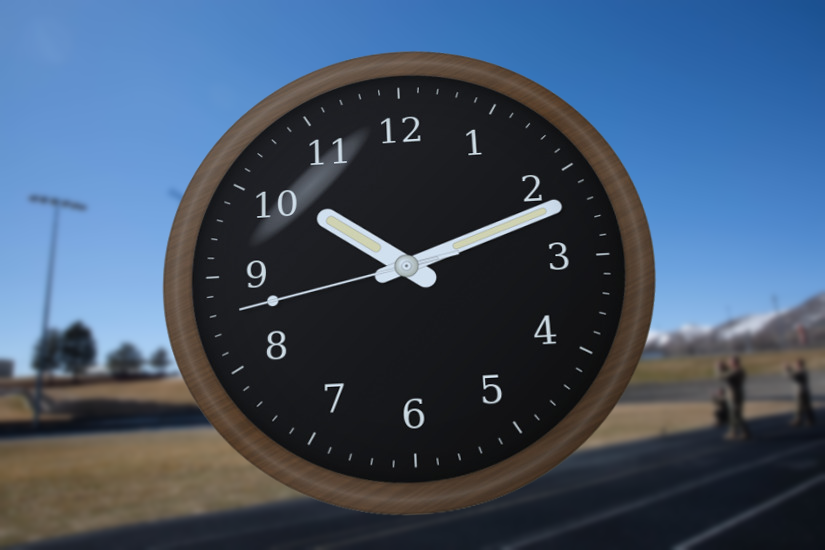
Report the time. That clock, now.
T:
10:11:43
